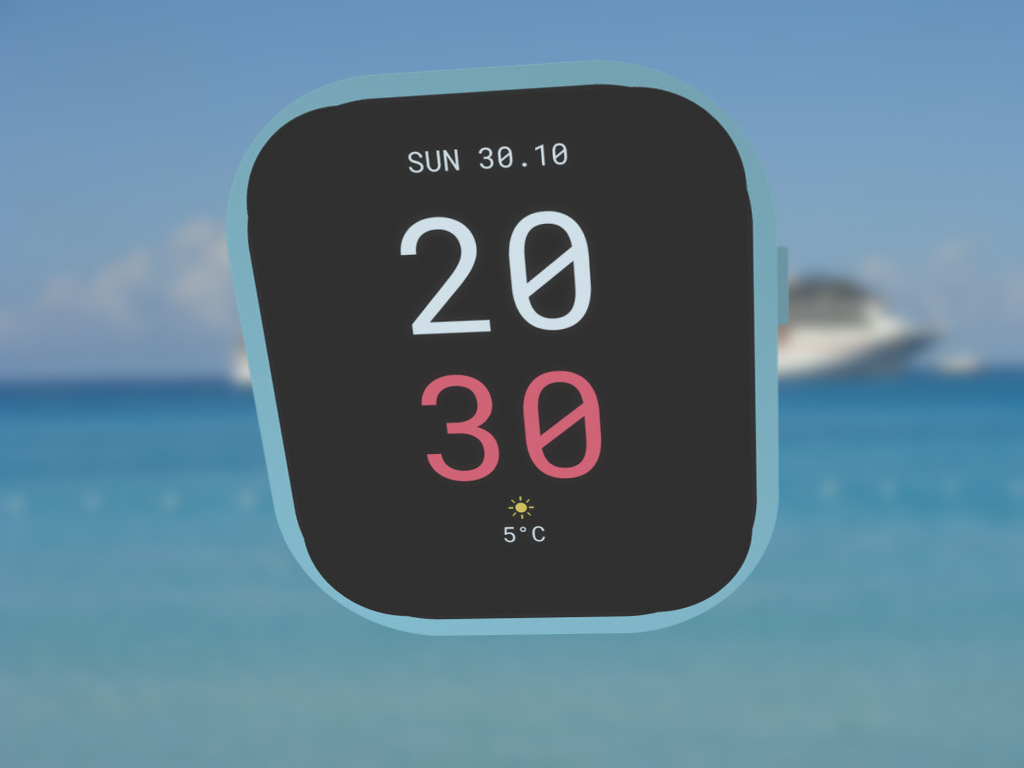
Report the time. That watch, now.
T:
20:30
